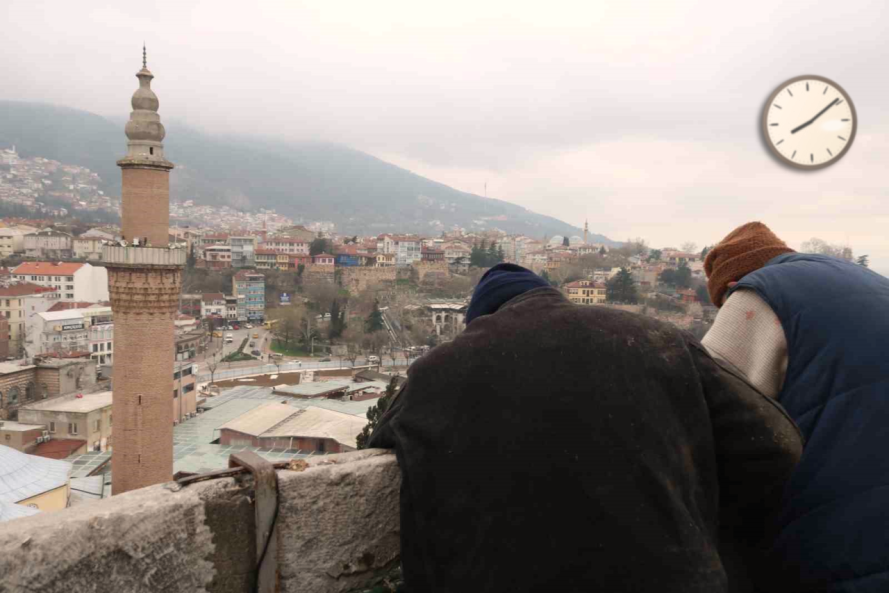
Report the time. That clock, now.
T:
8:09
